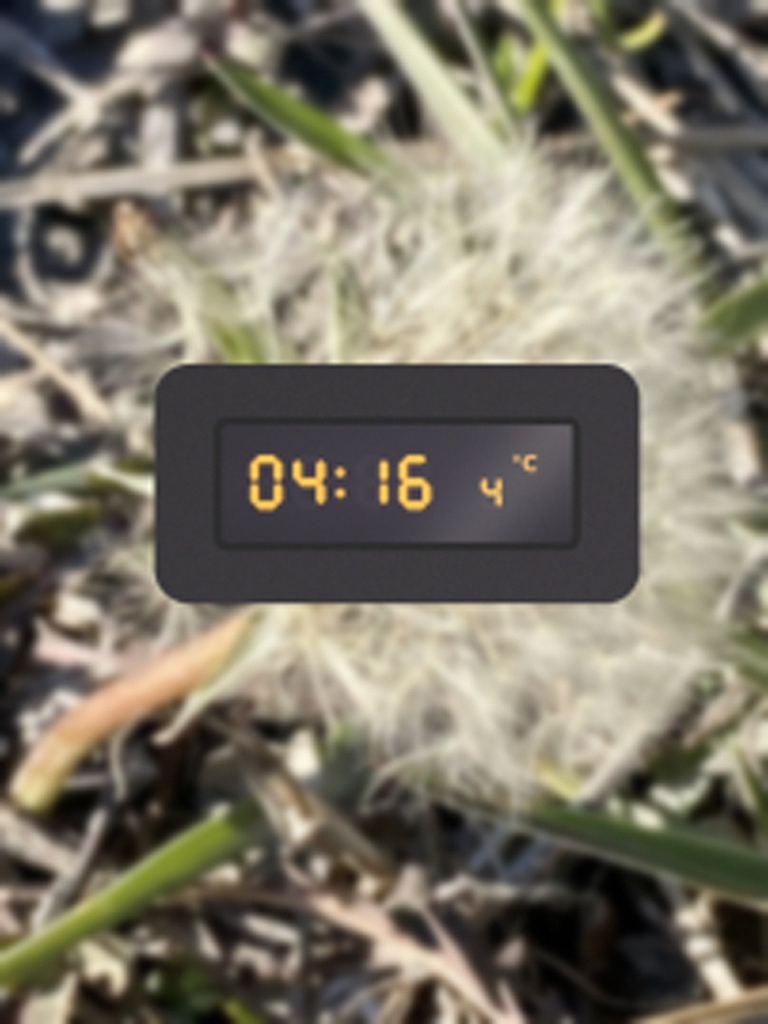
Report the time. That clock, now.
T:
4:16
